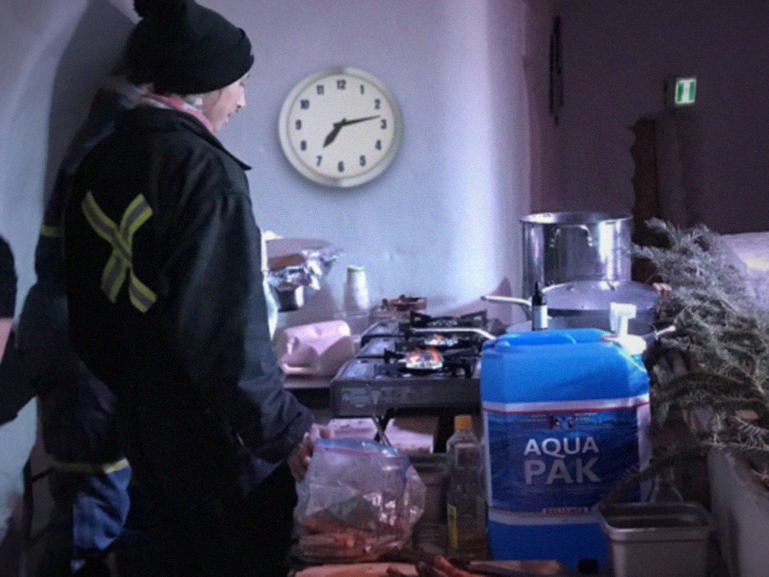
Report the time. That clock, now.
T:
7:13
